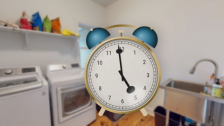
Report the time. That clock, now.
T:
4:59
